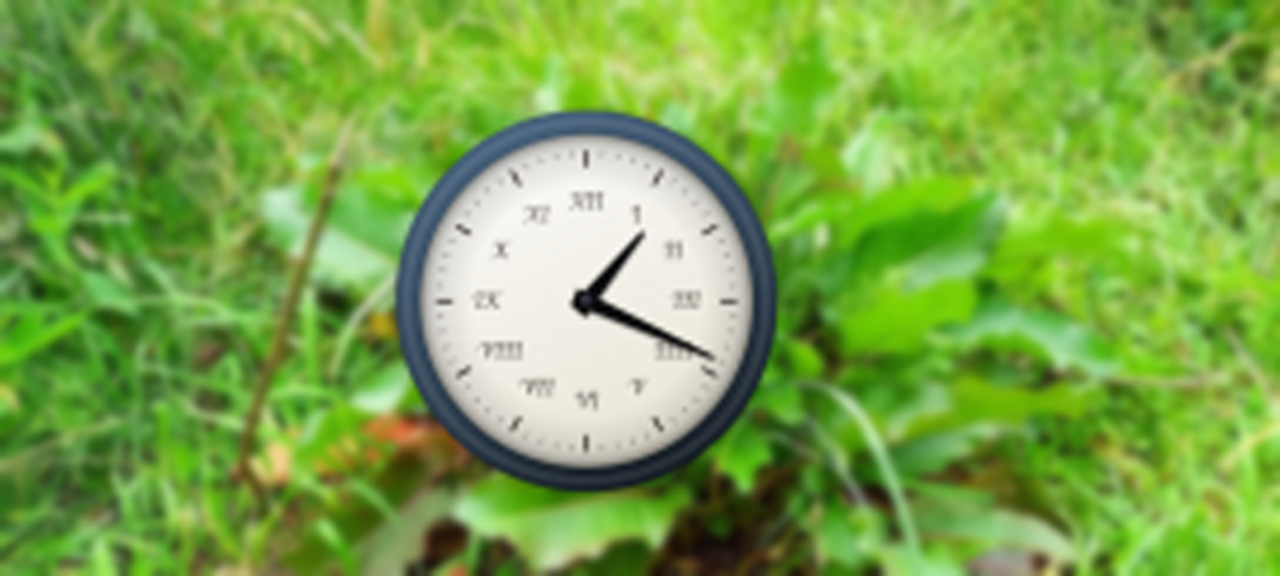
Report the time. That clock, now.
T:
1:19
